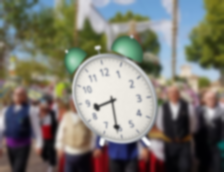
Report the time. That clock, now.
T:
8:31
